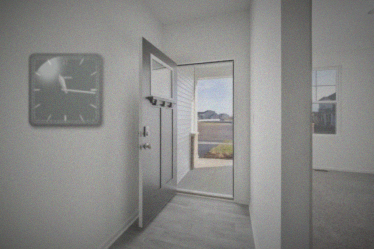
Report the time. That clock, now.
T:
11:16
